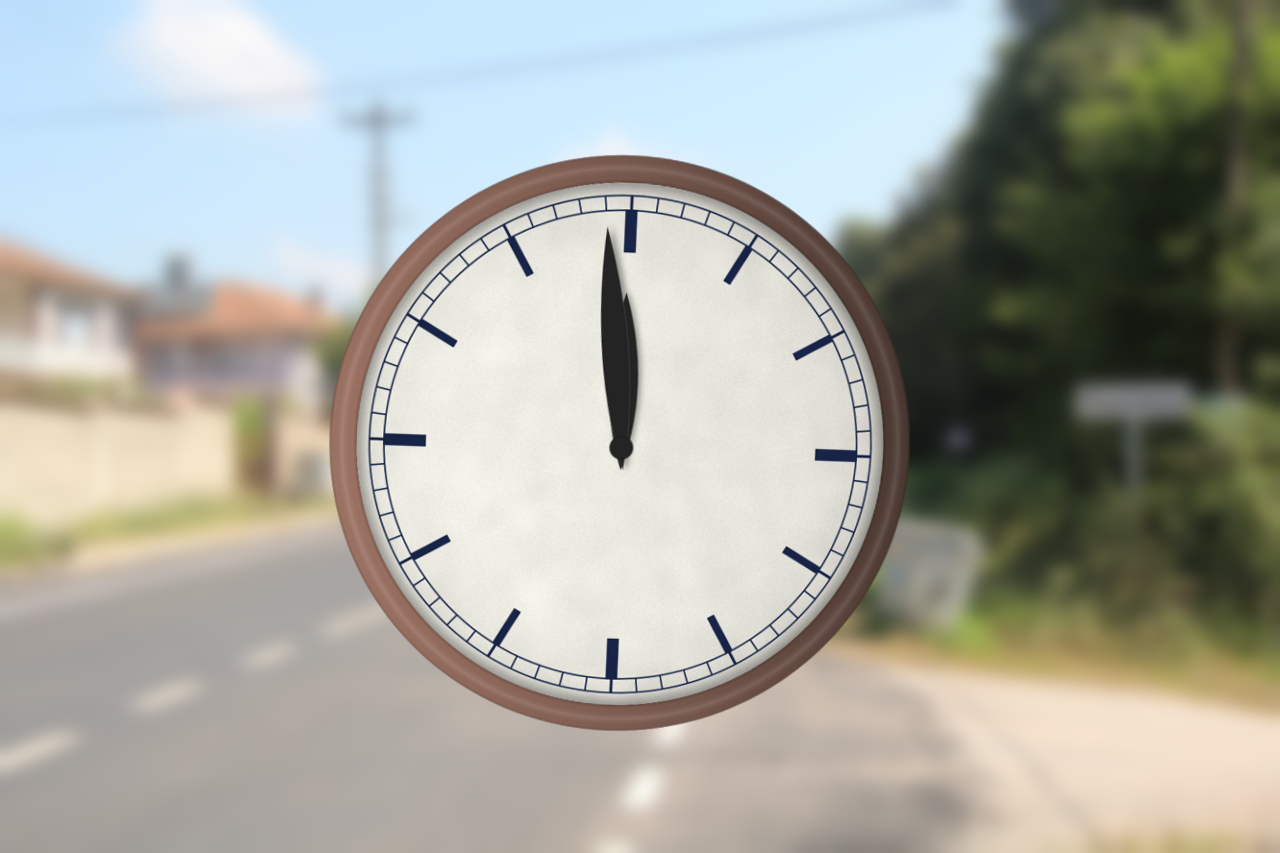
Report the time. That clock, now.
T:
11:59
